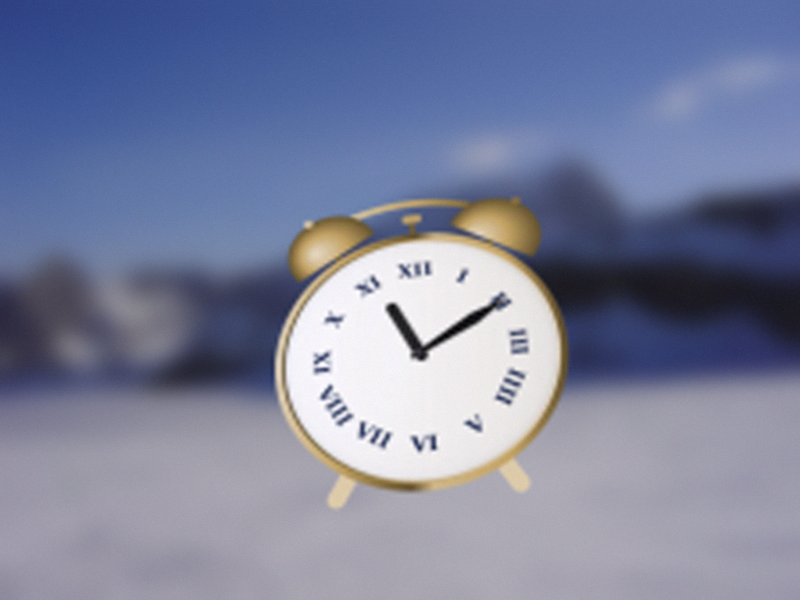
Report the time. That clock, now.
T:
11:10
